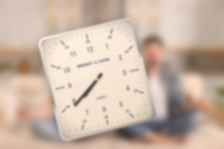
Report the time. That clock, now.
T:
7:39
